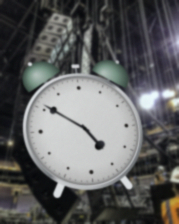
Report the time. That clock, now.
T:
4:51
